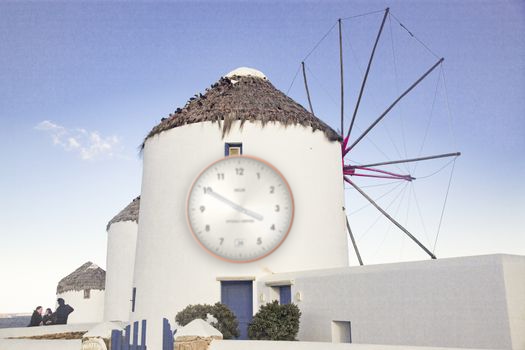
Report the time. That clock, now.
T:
3:50
